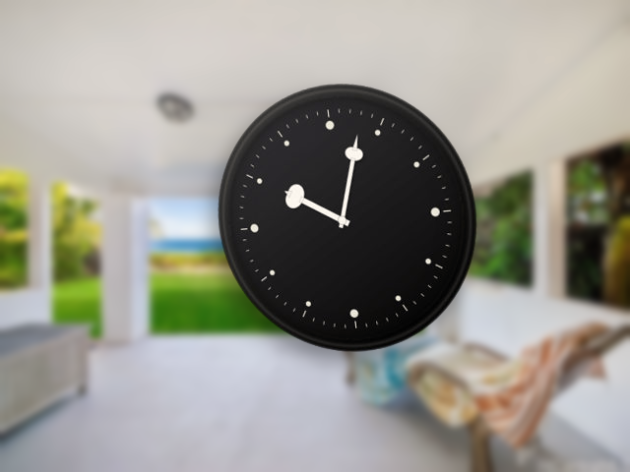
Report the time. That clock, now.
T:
10:03
